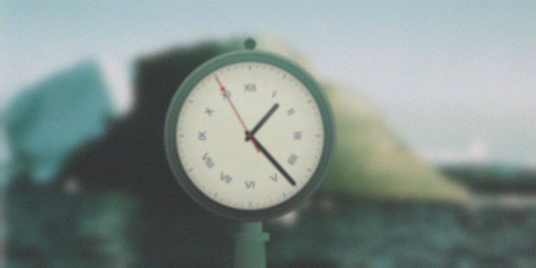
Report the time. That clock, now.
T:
1:22:55
